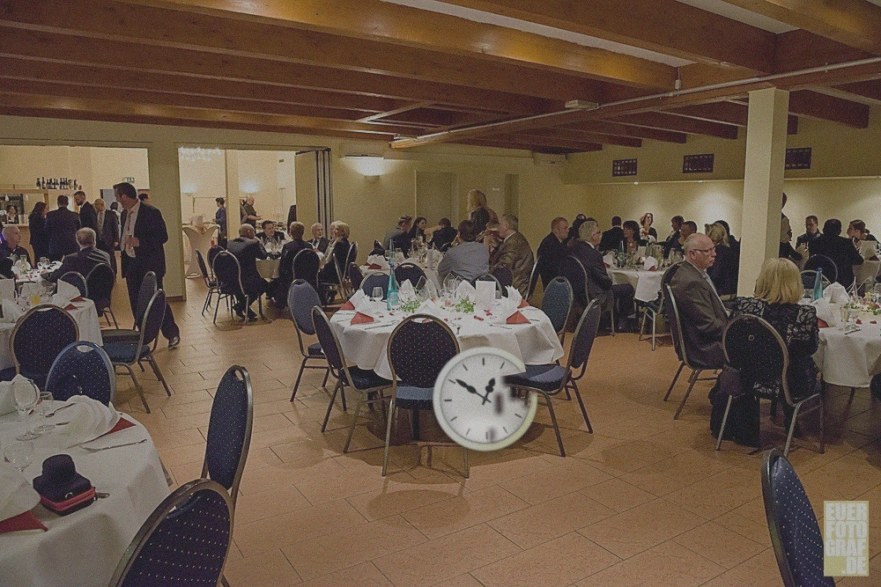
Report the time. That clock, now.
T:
12:51
